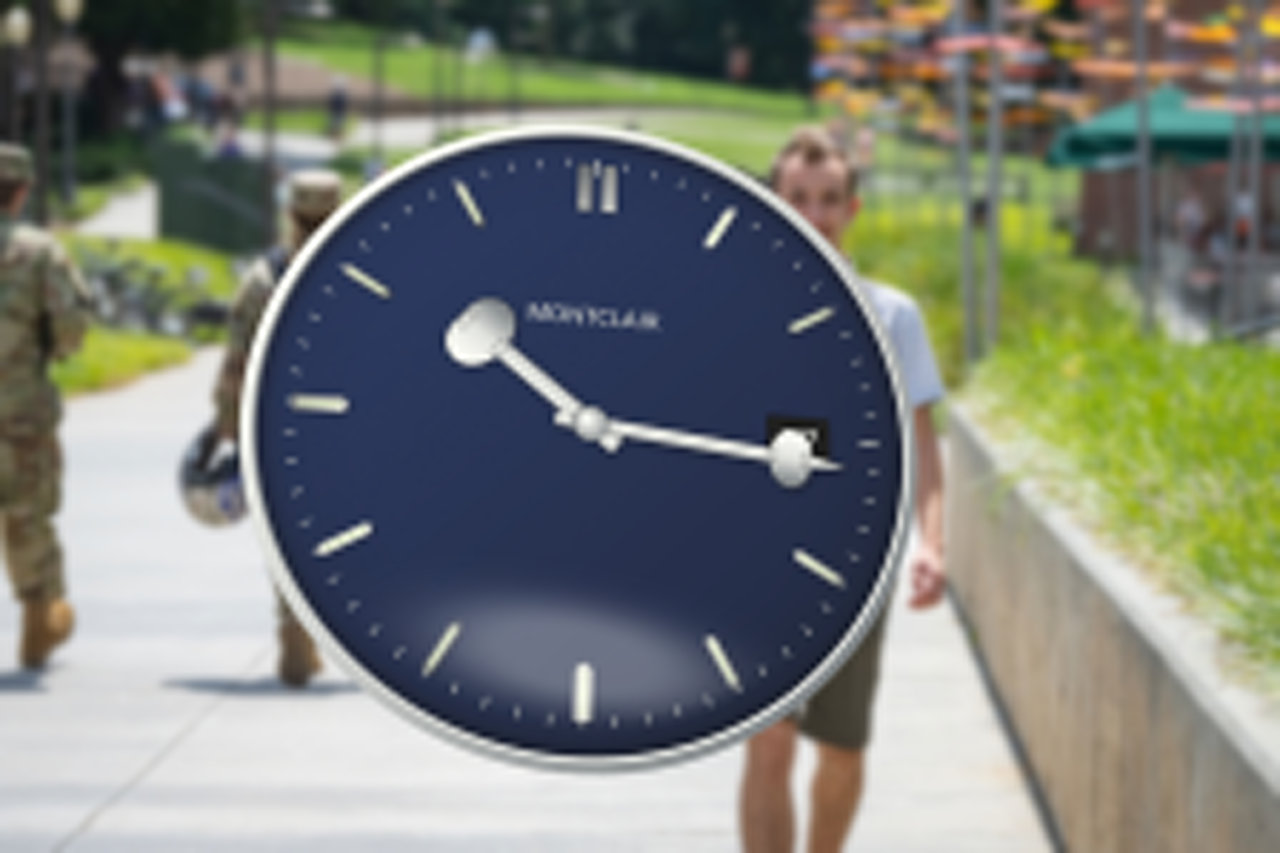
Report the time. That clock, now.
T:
10:16
